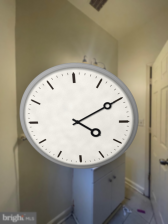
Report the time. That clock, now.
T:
4:10
